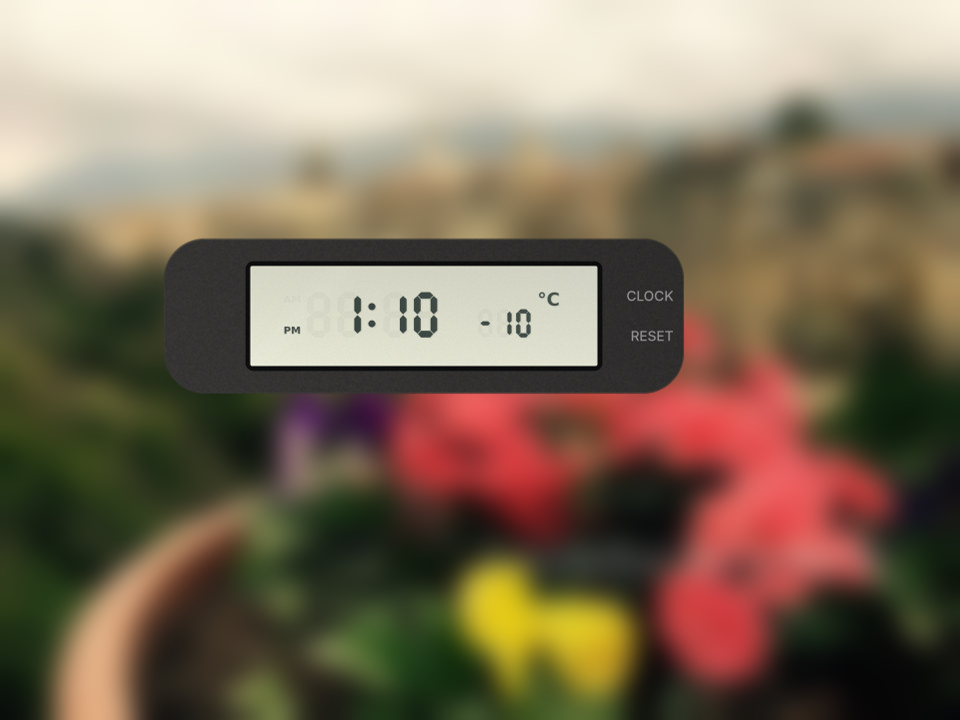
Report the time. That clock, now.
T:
1:10
